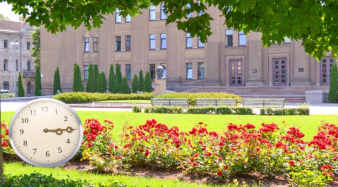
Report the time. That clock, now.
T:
3:15
